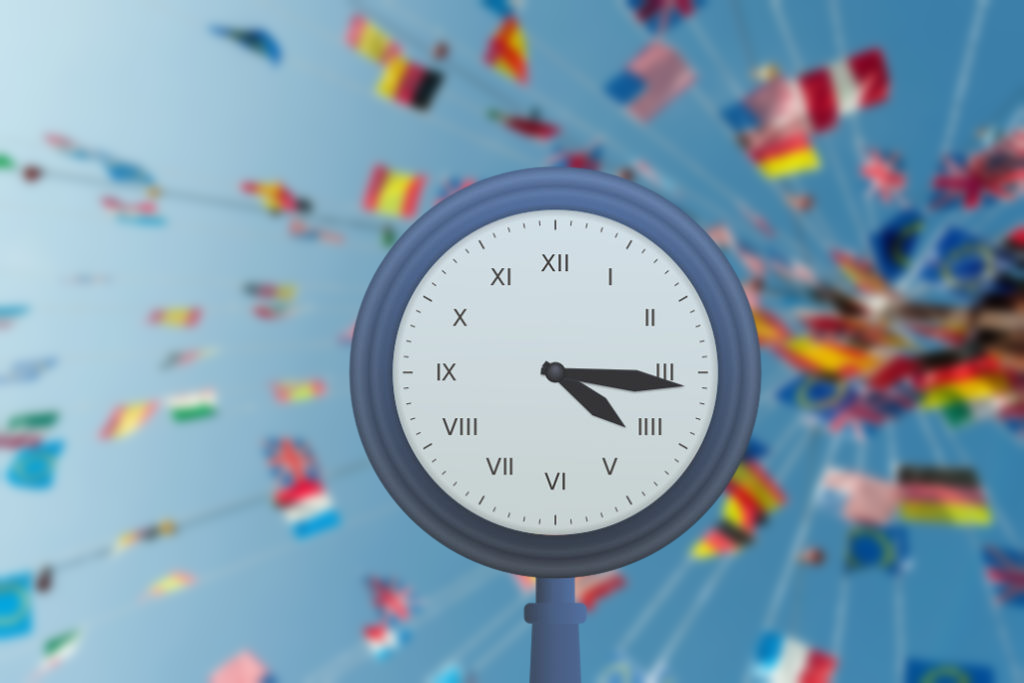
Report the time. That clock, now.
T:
4:16
